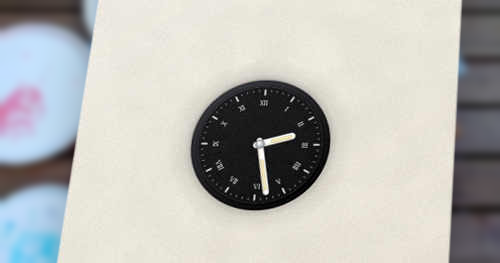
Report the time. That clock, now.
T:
2:28
